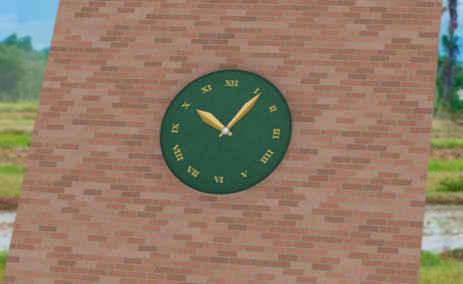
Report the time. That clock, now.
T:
10:06
